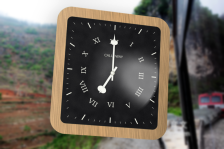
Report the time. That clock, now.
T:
7:00
